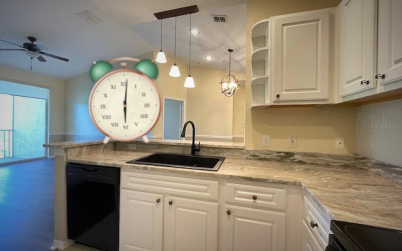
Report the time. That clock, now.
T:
6:01
